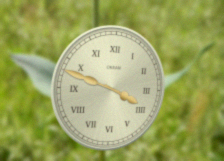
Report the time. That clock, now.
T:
3:48
